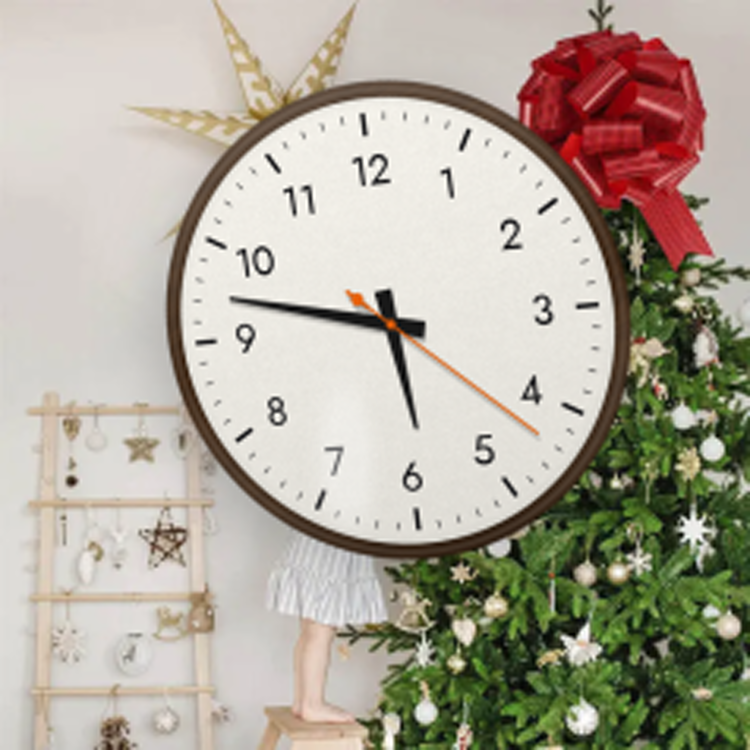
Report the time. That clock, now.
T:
5:47:22
